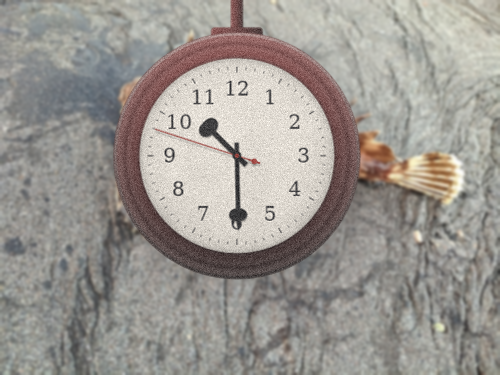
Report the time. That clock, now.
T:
10:29:48
